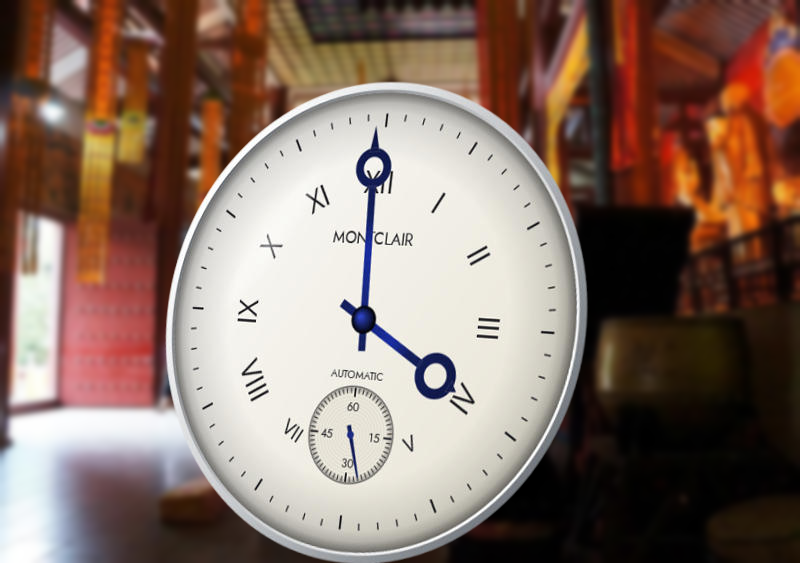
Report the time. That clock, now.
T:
3:59:27
